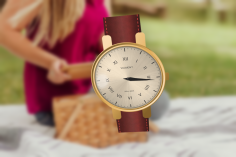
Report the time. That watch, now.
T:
3:16
